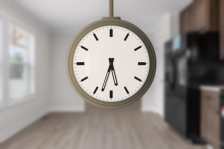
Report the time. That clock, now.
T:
5:33
